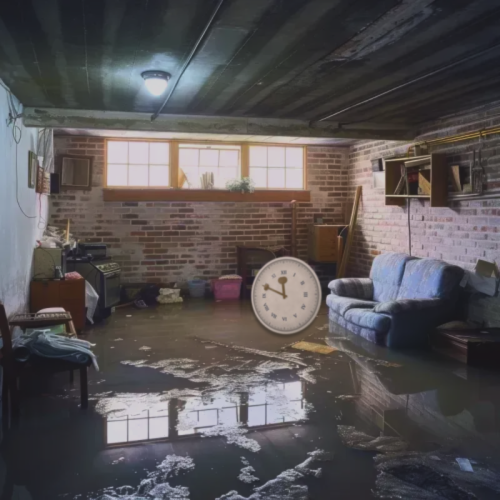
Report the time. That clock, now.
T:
11:49
